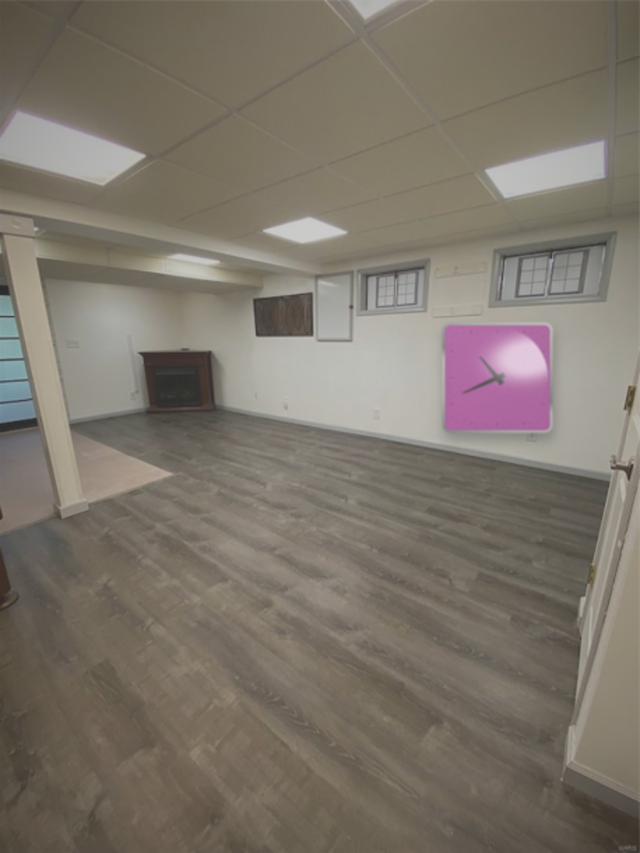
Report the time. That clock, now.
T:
10:41
